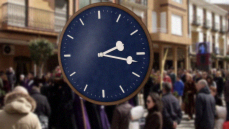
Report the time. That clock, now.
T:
2:17
